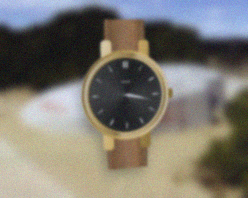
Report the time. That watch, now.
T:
3:17
